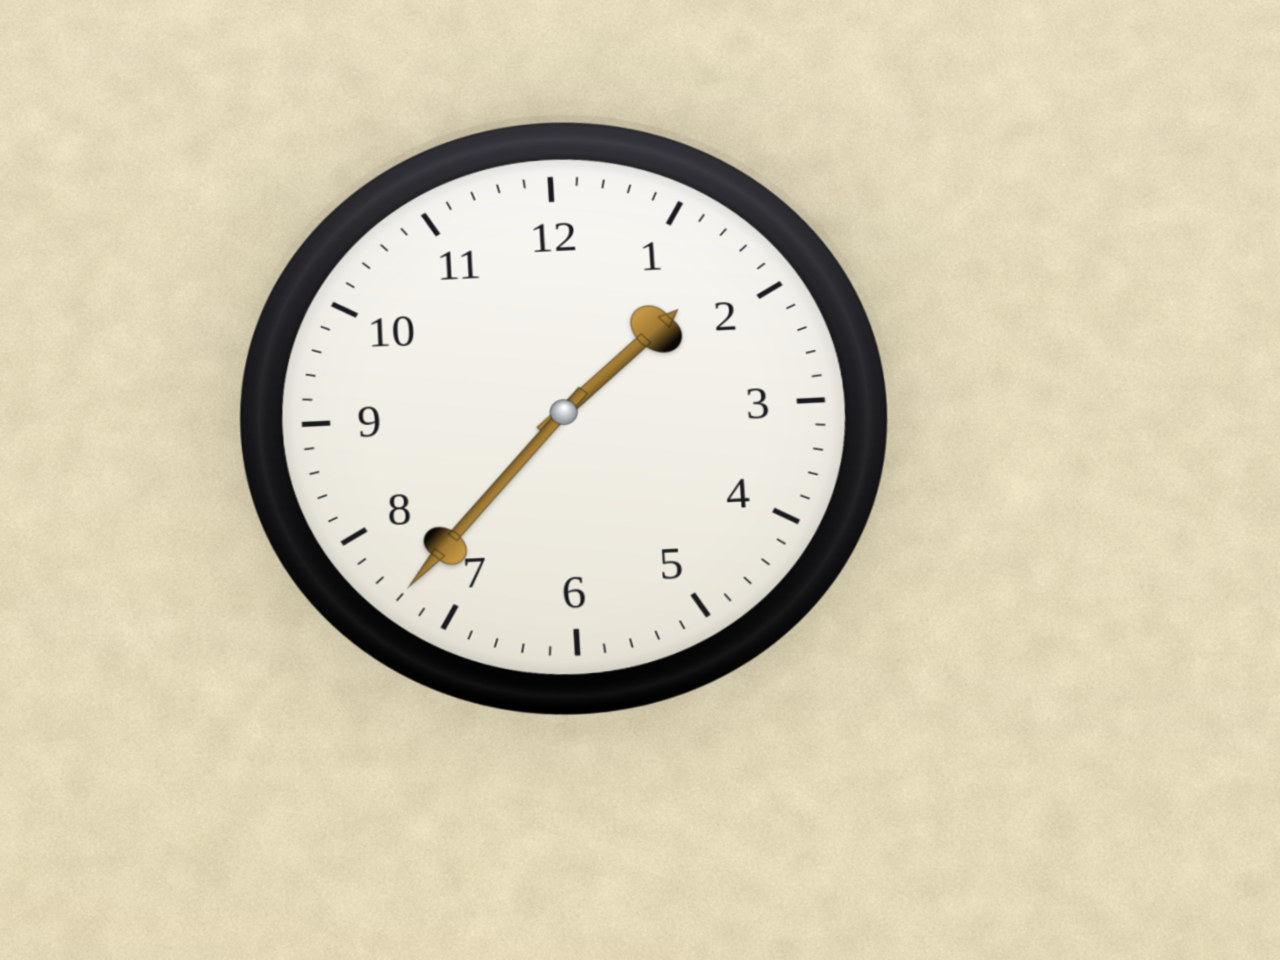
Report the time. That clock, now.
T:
1:37
